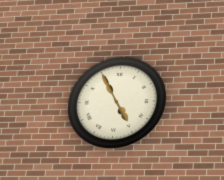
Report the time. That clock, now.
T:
4:55
